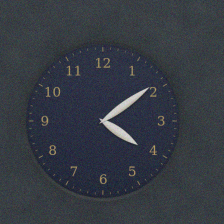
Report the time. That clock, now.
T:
4:09
